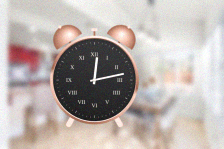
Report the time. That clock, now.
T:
12:13
